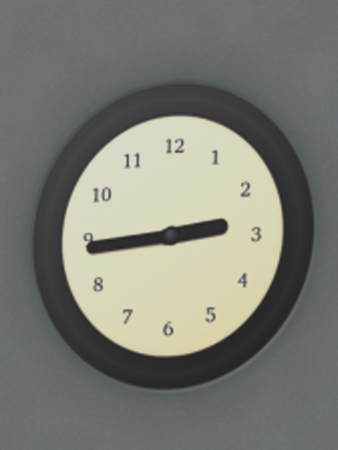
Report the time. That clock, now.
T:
2:44
